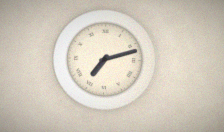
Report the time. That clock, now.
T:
7:12
